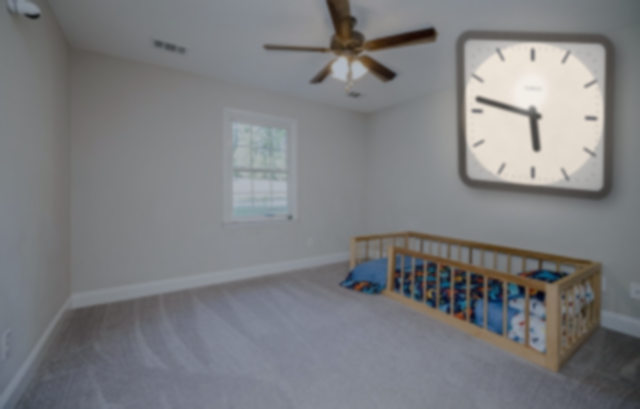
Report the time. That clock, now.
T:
5:47
